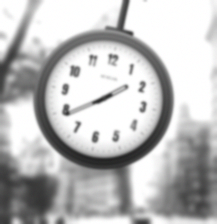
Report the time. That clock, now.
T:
1:39
